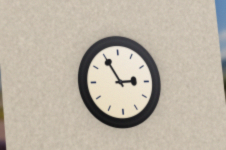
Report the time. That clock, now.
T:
2:55
